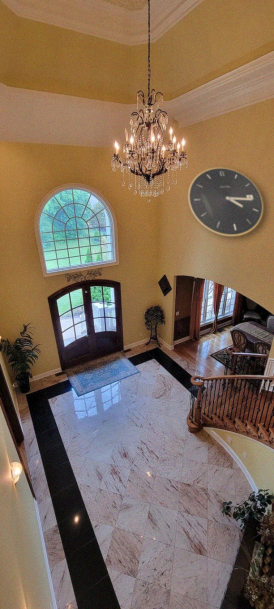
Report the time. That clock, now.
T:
4:16
